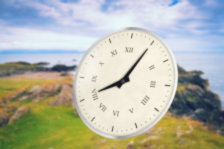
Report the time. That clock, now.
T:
8:05
